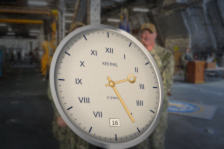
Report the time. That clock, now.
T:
2:25
